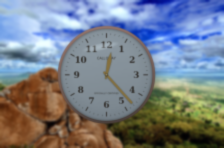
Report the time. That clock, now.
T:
12:23
